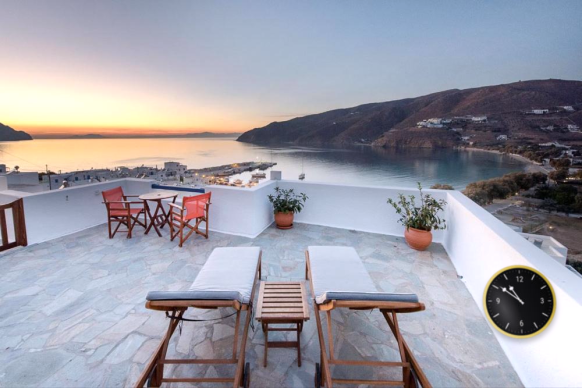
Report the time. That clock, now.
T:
10:51
